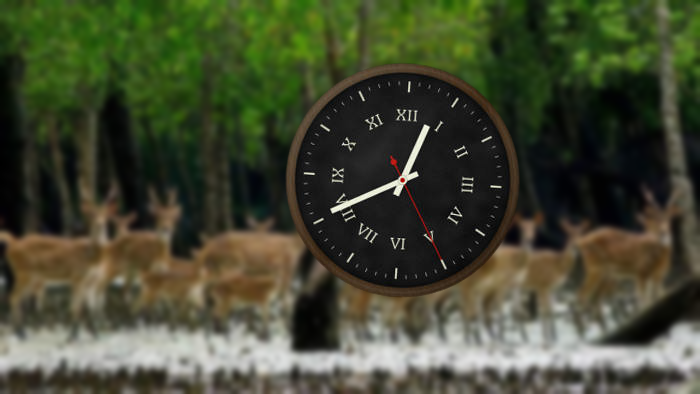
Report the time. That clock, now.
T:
12:40:25
